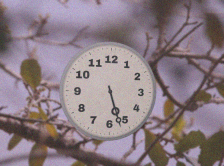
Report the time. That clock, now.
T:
5:27
